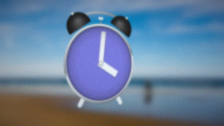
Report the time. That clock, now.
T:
4:01
